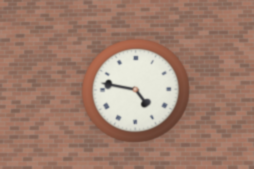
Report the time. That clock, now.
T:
4:47
